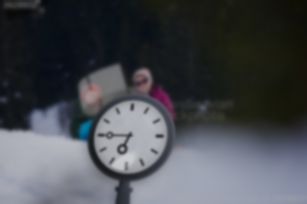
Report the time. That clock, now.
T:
6:45
